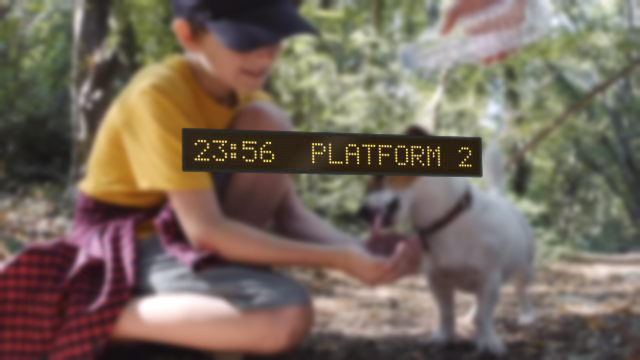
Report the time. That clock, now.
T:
23:56
